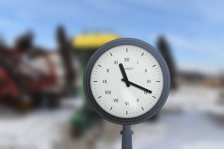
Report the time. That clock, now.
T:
11:19
